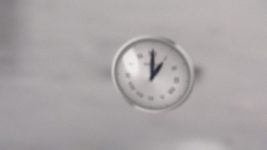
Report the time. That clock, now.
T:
1:00
